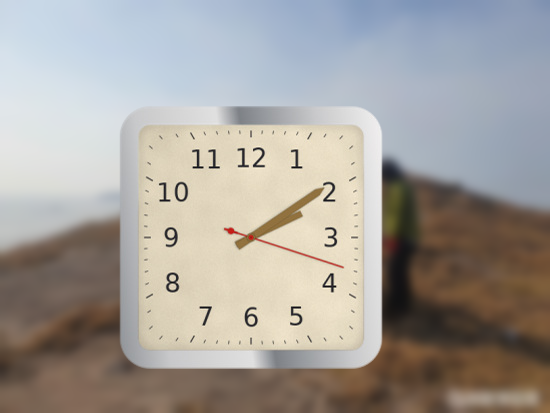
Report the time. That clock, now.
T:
2:09:18
